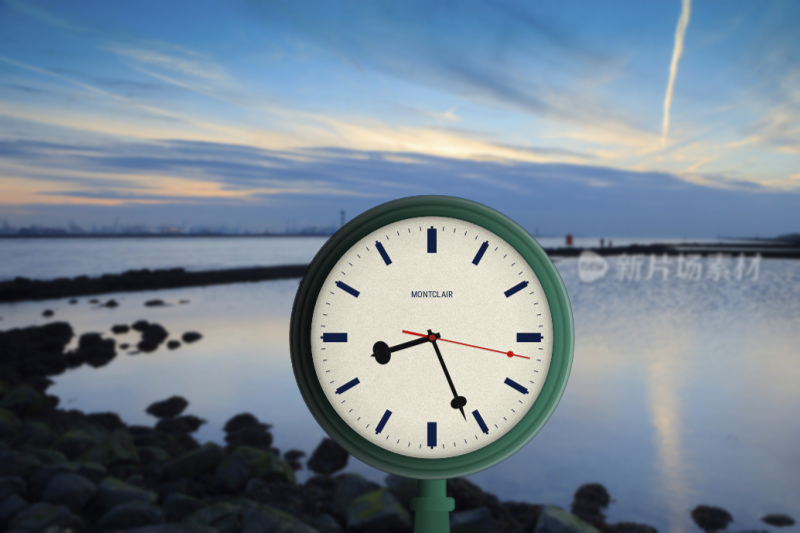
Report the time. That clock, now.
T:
8:26:17
